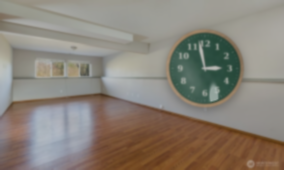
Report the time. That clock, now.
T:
2:58
